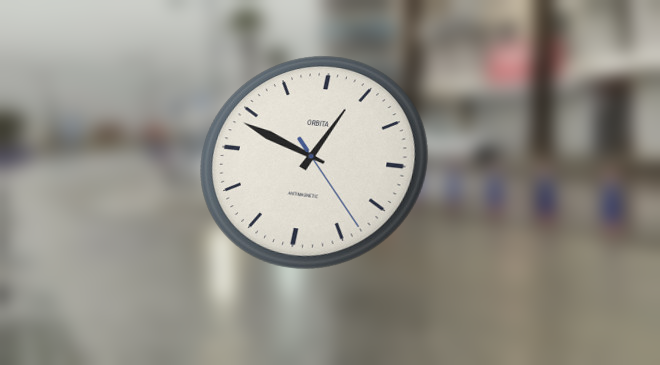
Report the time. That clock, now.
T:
12:48:23
